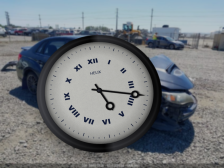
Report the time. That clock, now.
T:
5:18
